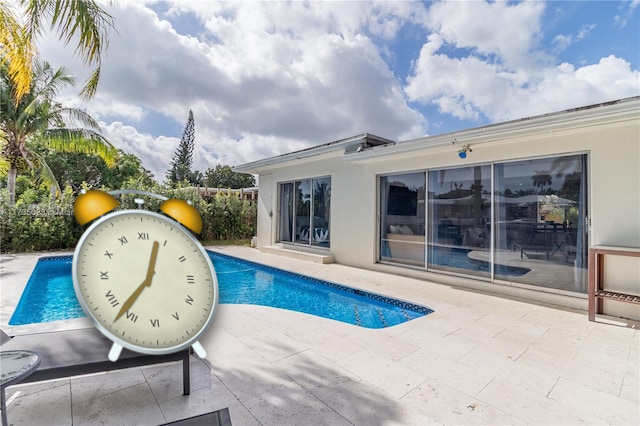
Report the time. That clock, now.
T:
12:37
